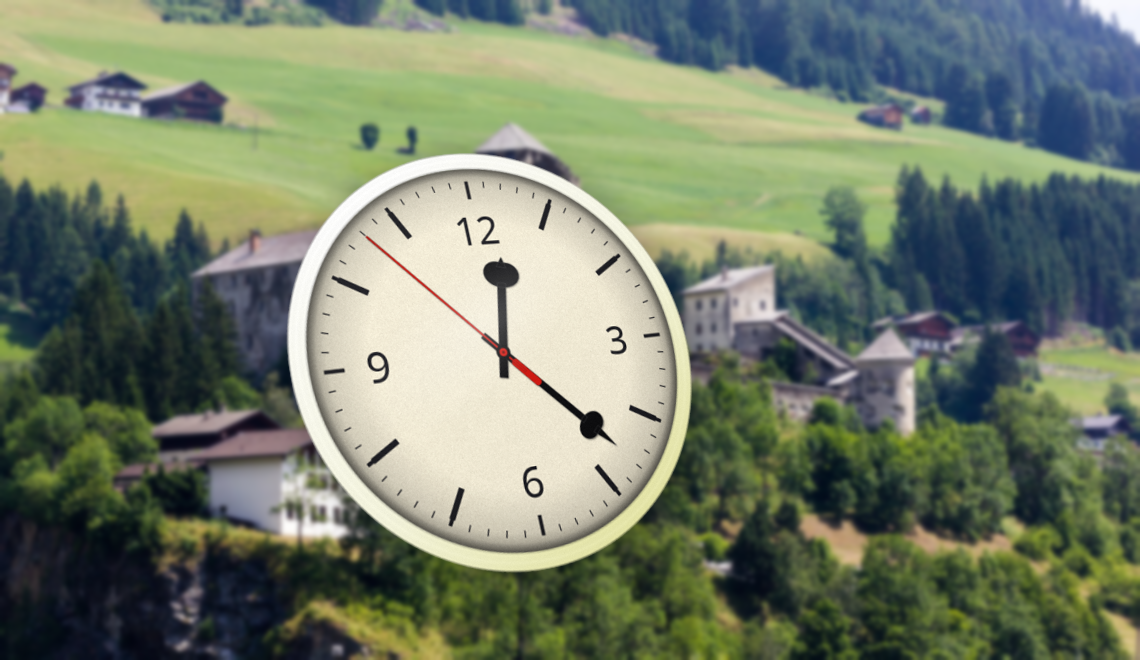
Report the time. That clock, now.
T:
12:22:53
